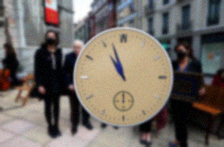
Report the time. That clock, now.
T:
10:57
